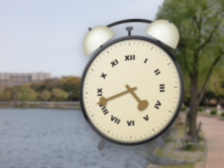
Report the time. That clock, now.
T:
4:42
